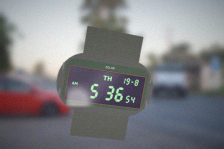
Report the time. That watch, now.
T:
5:36:54
